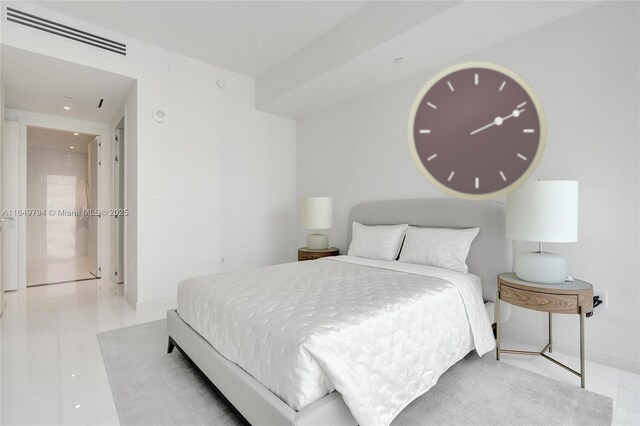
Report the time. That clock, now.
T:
2:11
